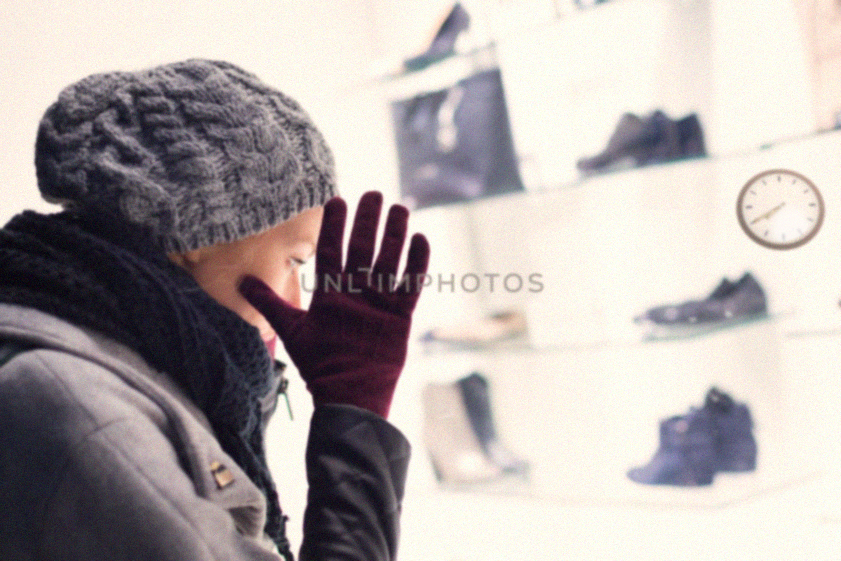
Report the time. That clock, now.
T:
7:40
